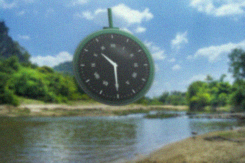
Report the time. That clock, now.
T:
10:30
